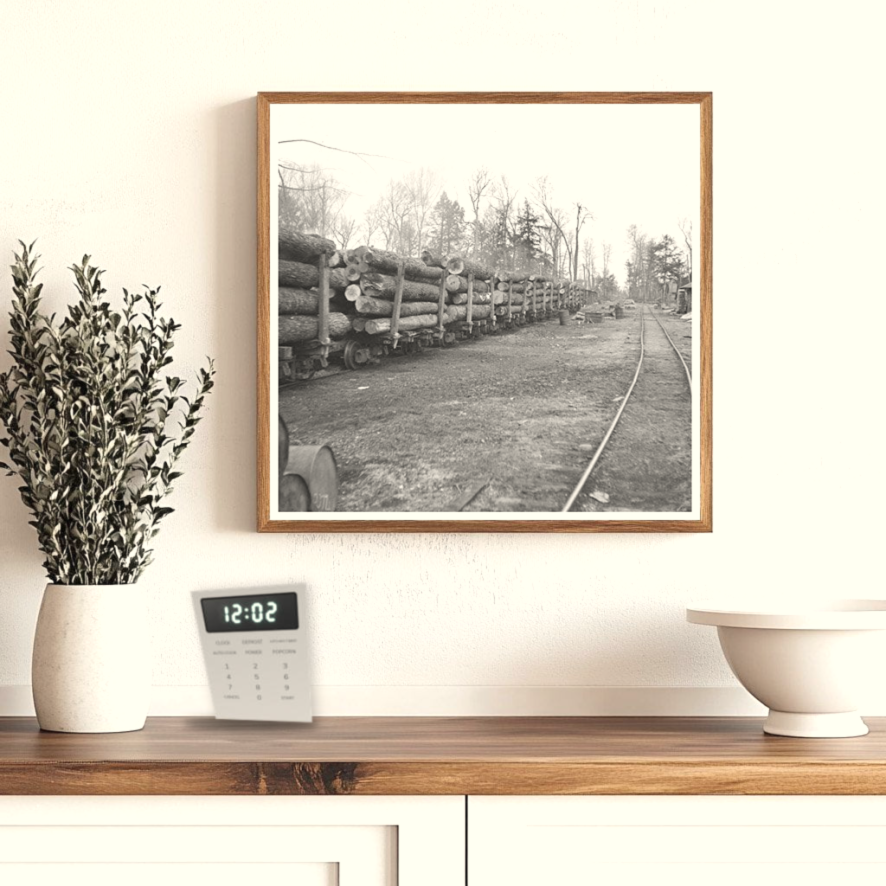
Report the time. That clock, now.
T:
12:02
